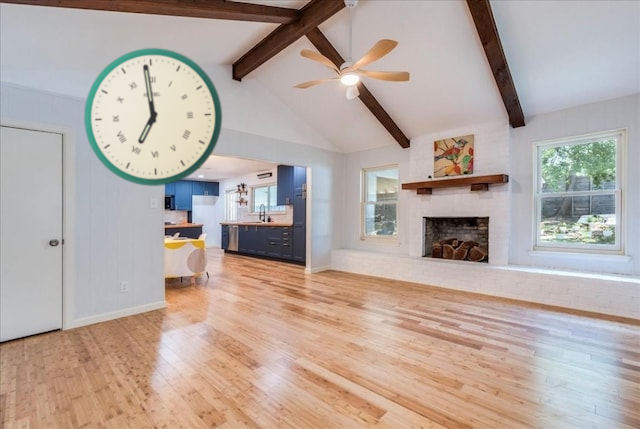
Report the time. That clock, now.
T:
6:59
